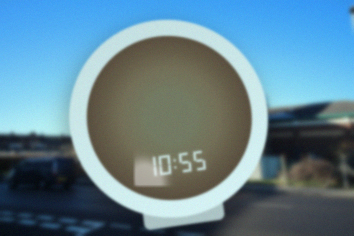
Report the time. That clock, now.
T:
10:55
